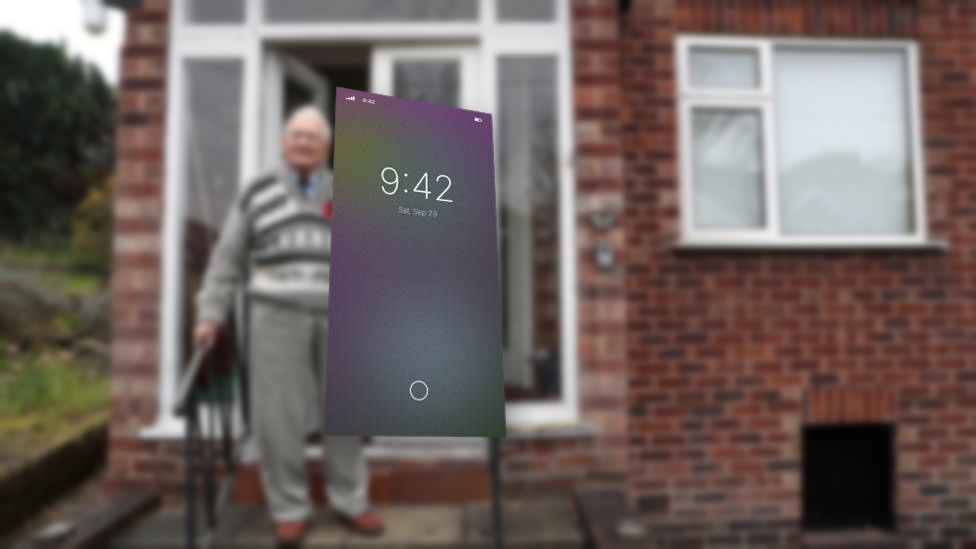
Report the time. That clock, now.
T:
9:42
